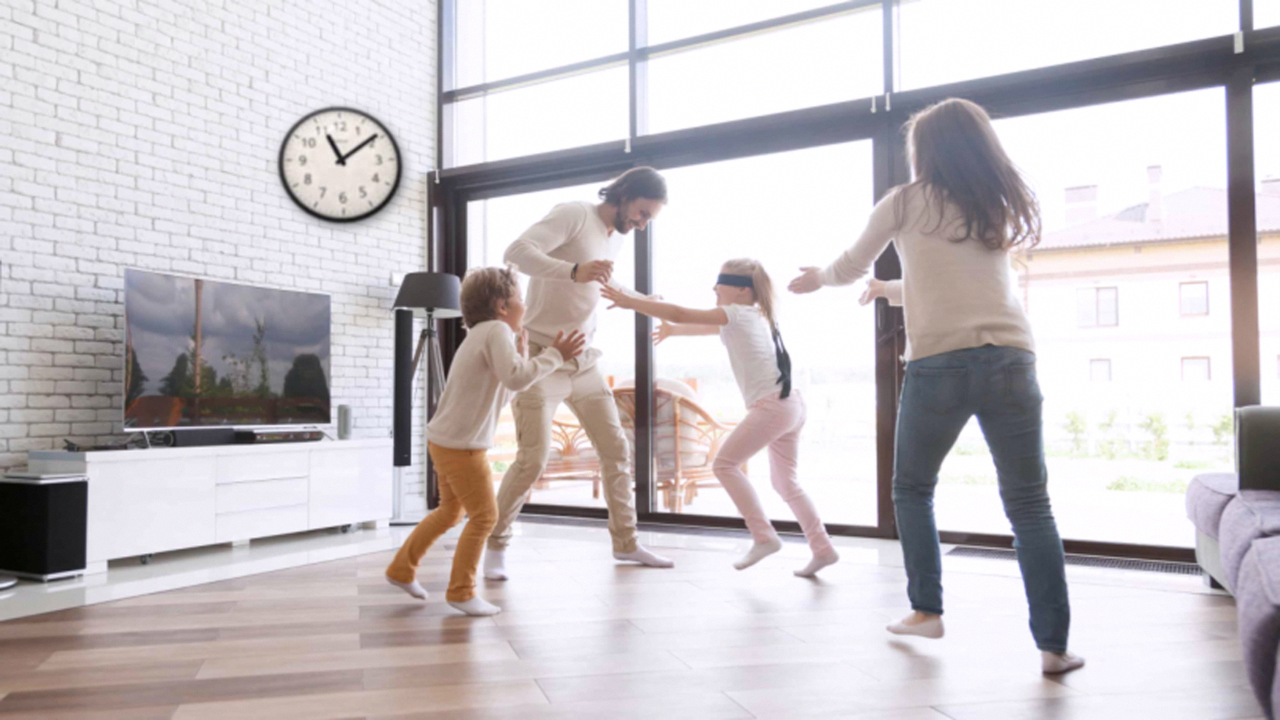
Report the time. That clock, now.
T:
11:09
